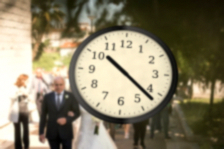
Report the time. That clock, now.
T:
10:22
